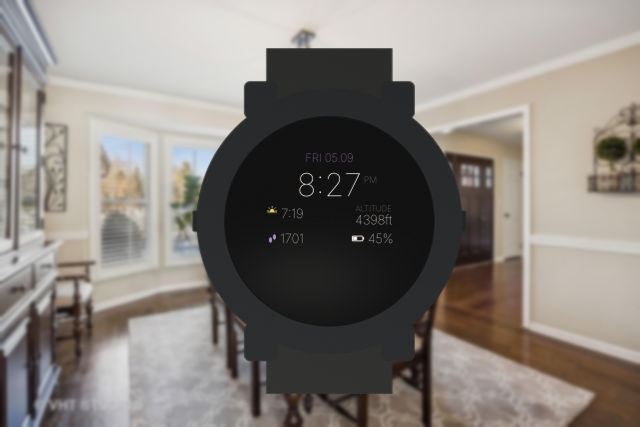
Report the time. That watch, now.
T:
8:27
